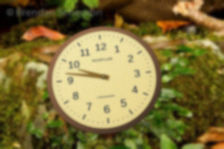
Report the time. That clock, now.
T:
9:47
